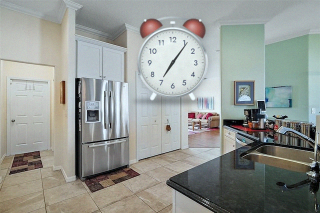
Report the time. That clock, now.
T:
7:06
